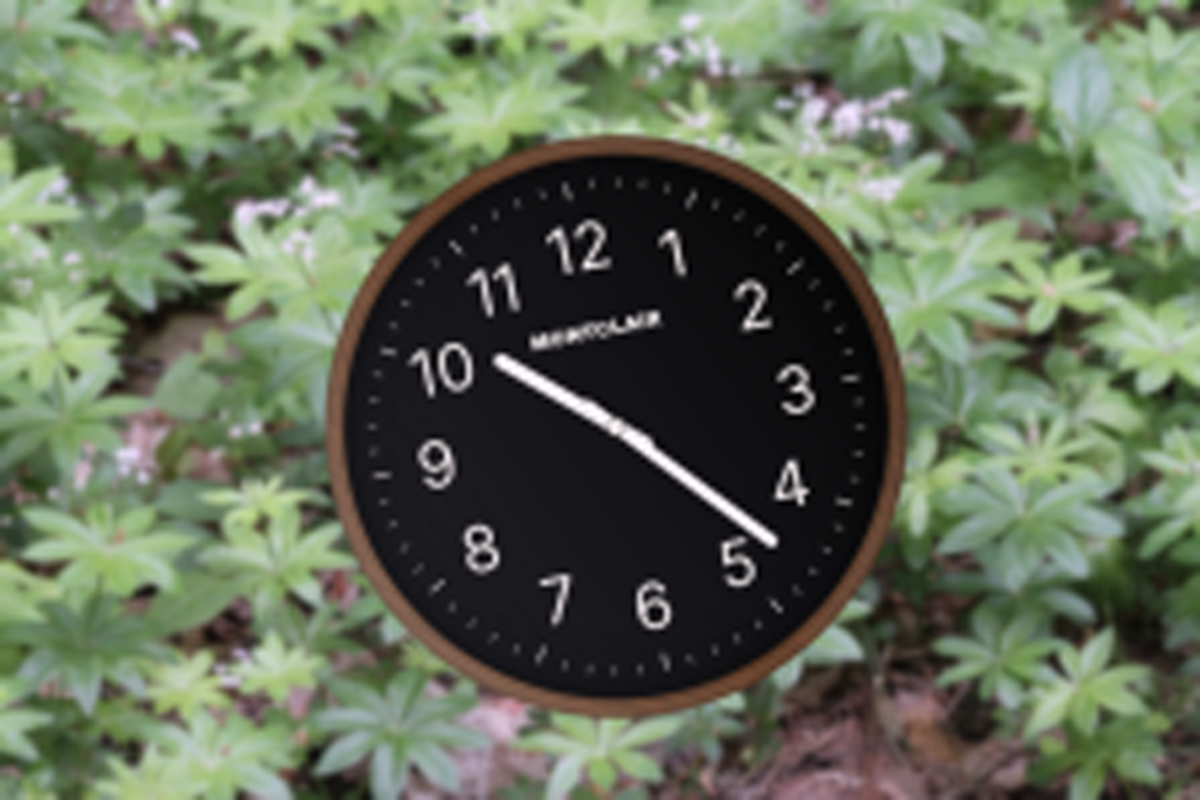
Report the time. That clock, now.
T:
10:23
